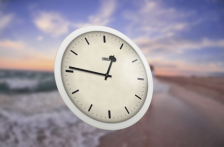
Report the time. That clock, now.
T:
12:46
